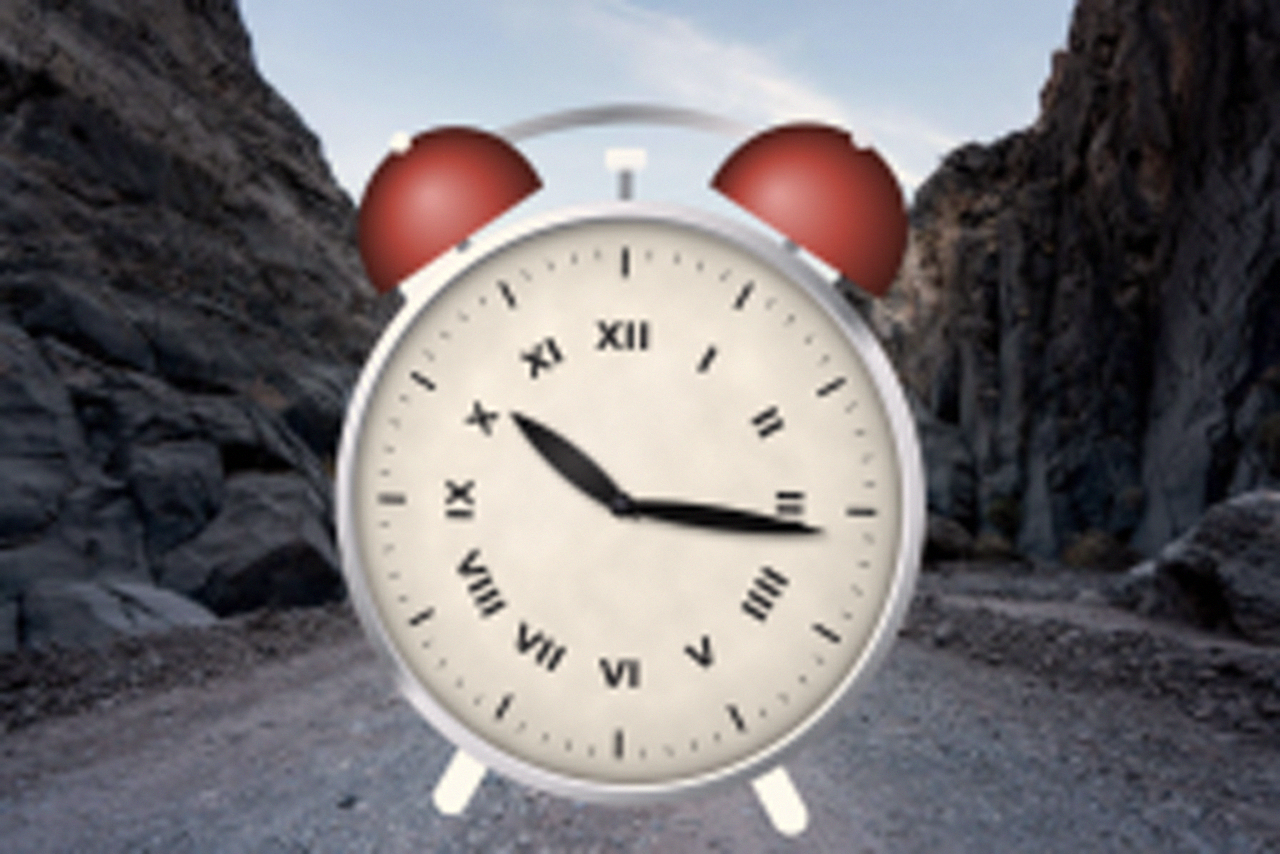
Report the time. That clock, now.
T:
10:16
